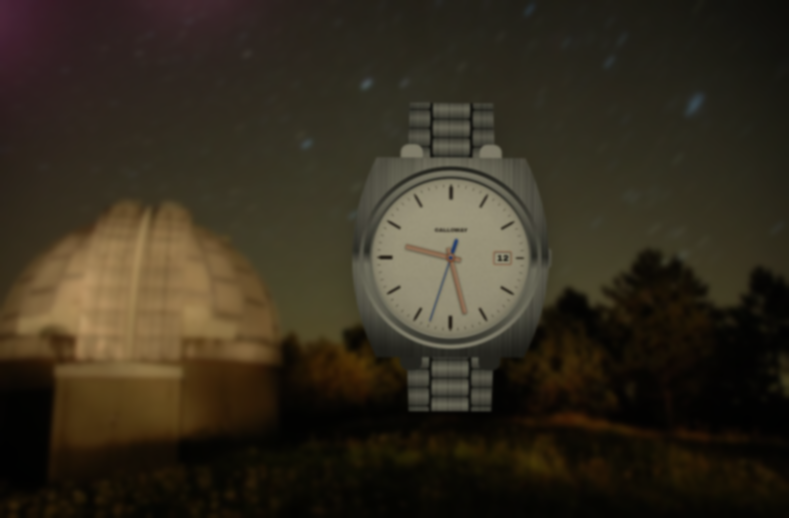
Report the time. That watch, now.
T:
9:27:33
